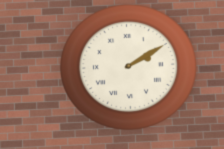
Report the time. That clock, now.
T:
2:10
